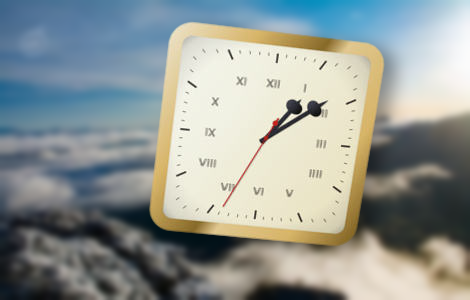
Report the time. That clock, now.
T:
1:08:34
